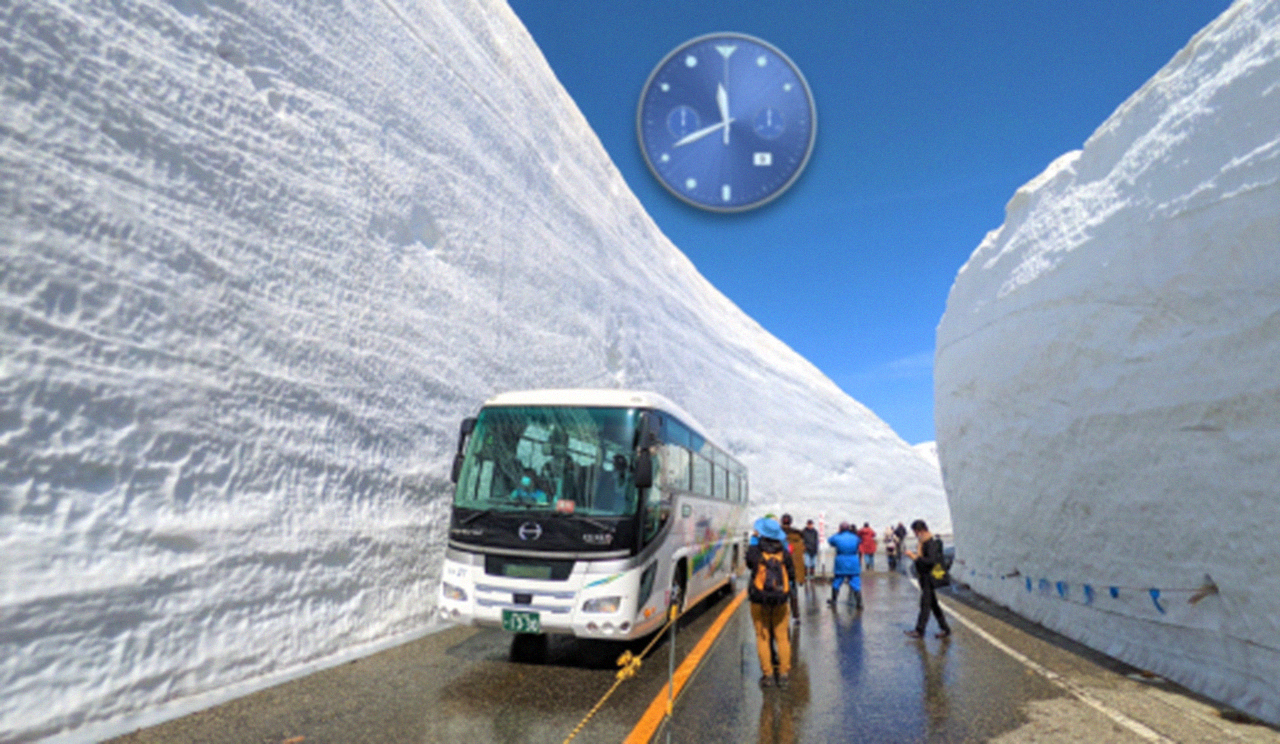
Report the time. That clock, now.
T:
11:41
